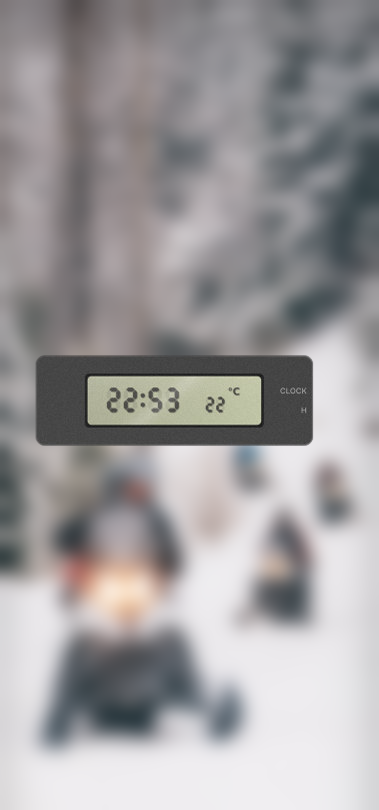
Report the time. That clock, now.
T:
22:53
